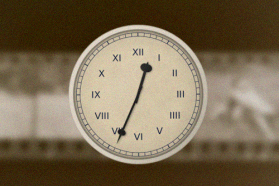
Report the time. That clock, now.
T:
12:34
